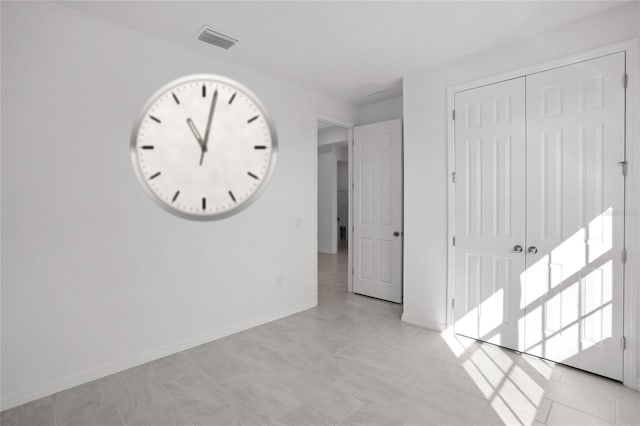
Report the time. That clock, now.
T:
11:02:02
